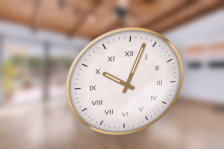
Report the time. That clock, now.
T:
10:03
